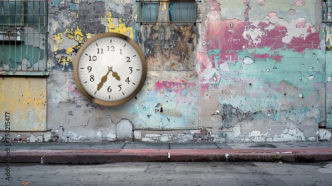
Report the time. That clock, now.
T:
4:35
